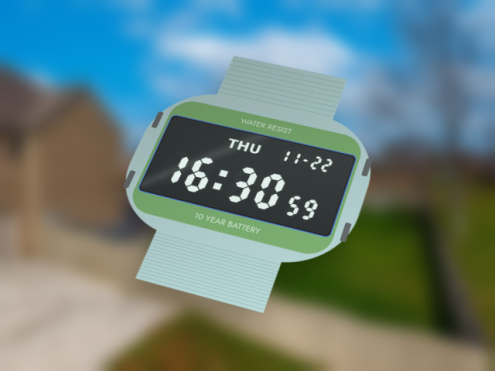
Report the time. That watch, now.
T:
16:30:59
